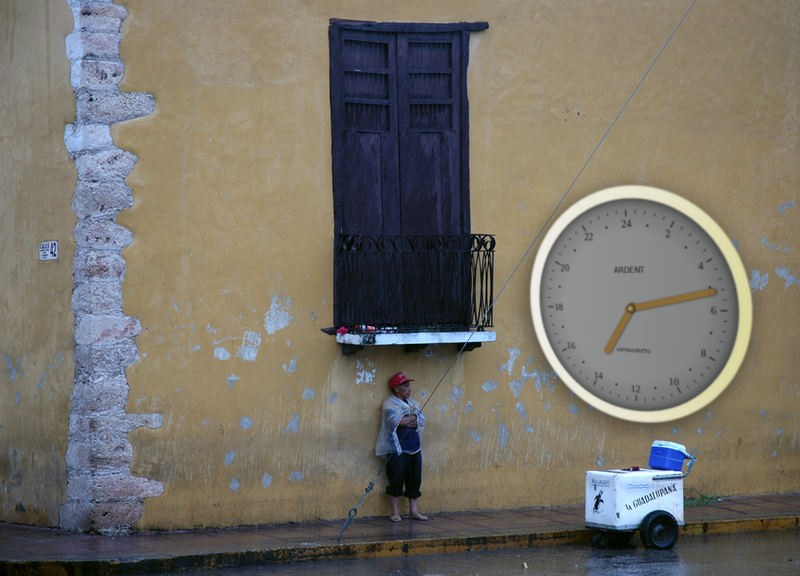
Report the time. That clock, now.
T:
14:13
